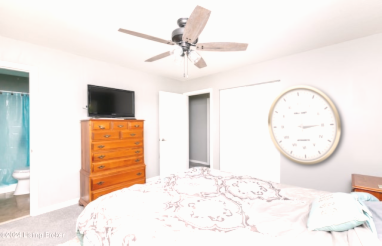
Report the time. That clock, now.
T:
3:00
